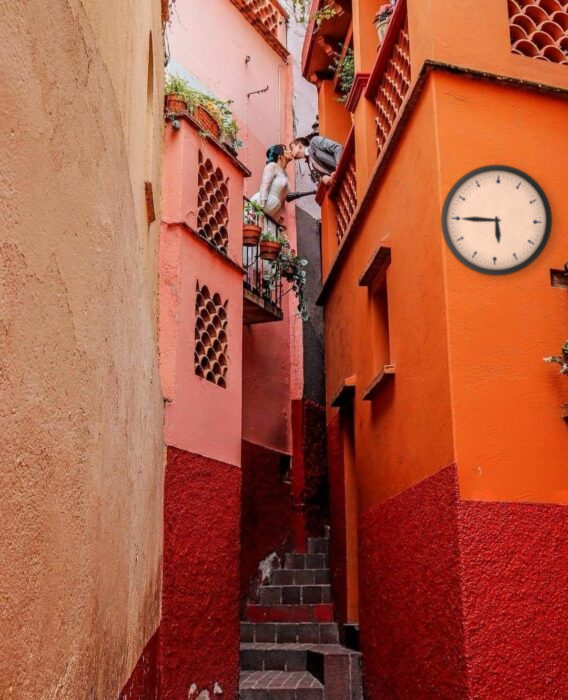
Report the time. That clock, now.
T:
5:45
